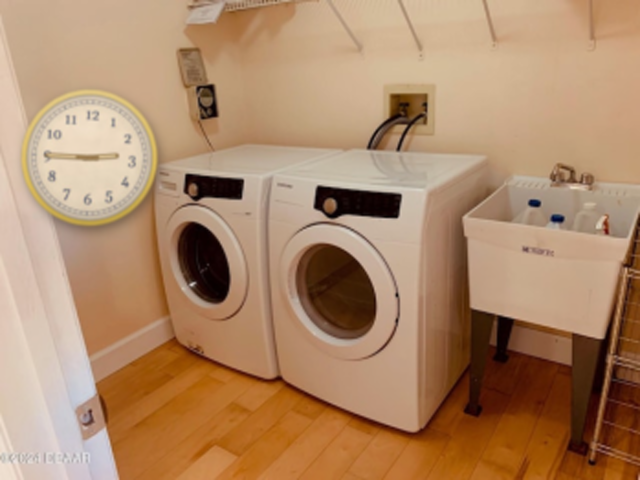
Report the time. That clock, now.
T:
2:45
